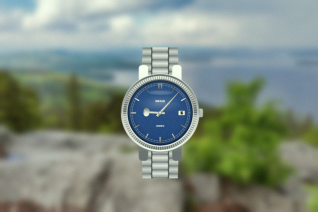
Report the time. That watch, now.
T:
9:07
